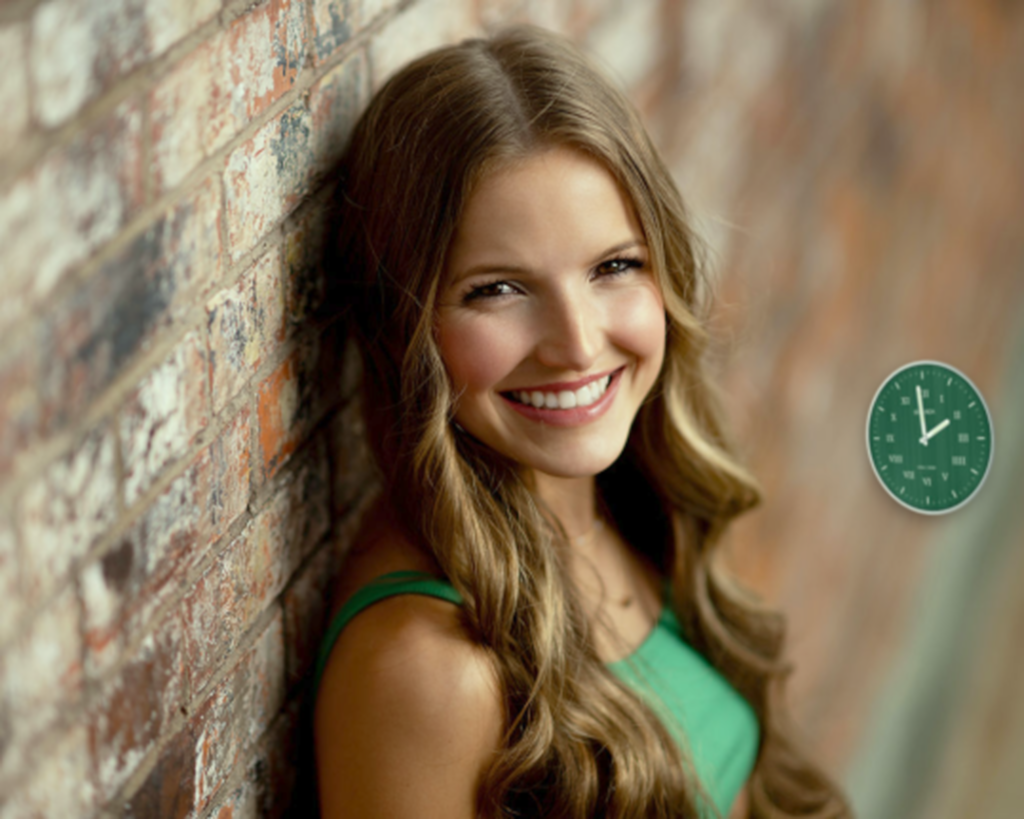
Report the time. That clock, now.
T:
1:59
